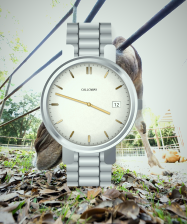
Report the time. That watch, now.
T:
3:48
